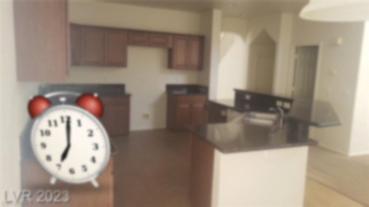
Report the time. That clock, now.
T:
7:01
